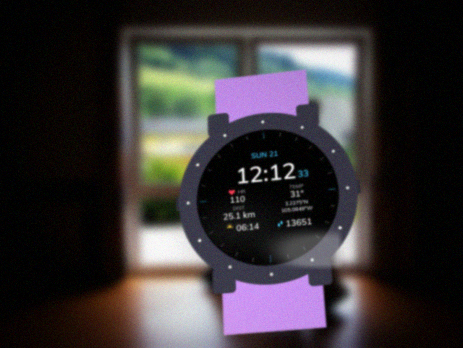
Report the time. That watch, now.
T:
12:12
